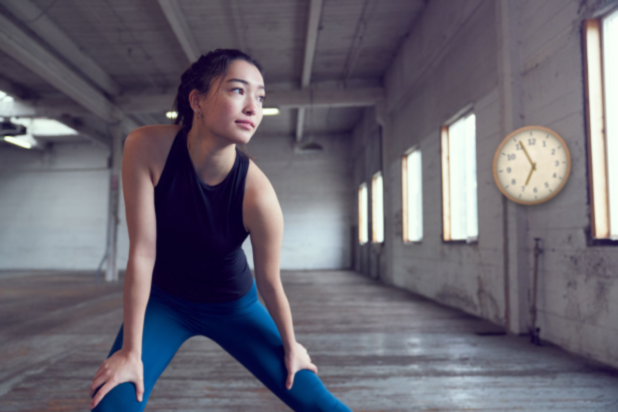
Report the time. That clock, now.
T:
6:56
